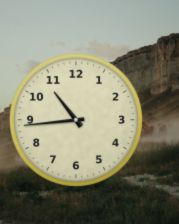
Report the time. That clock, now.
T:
10:44
